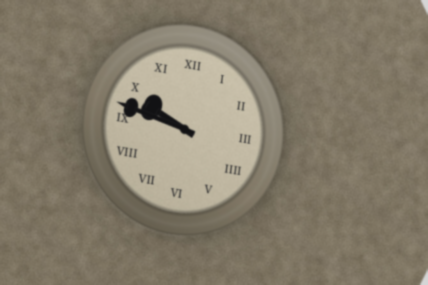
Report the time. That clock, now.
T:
9:47
